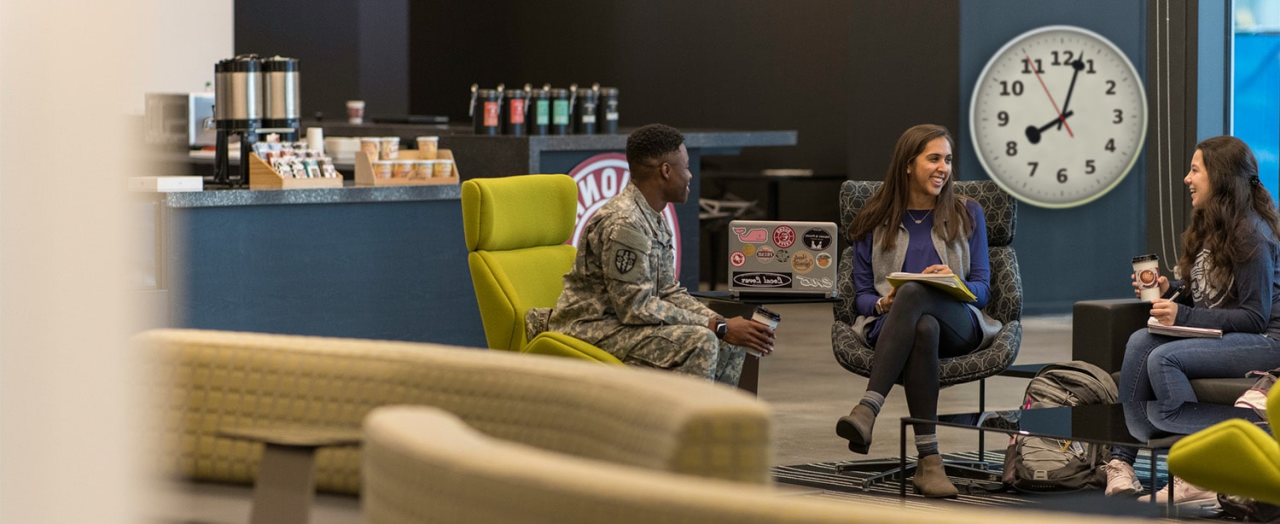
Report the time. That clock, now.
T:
8:02:55
